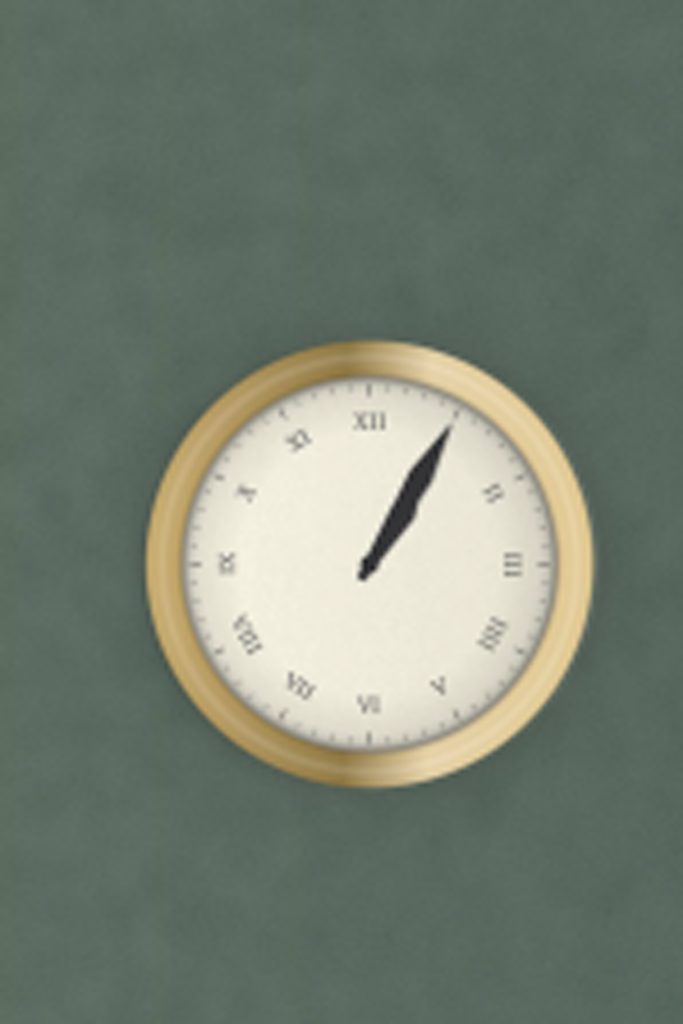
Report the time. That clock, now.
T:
1:05
